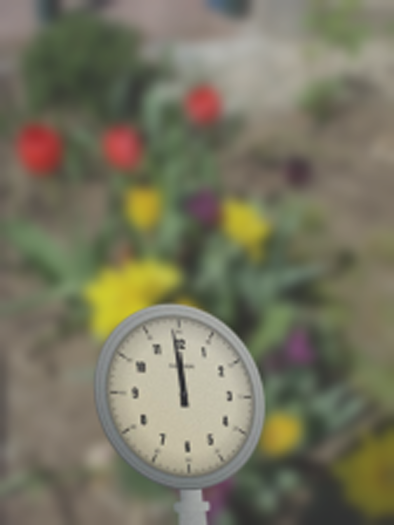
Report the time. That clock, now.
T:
11:59
